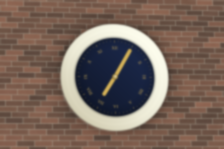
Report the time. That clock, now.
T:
7:05
